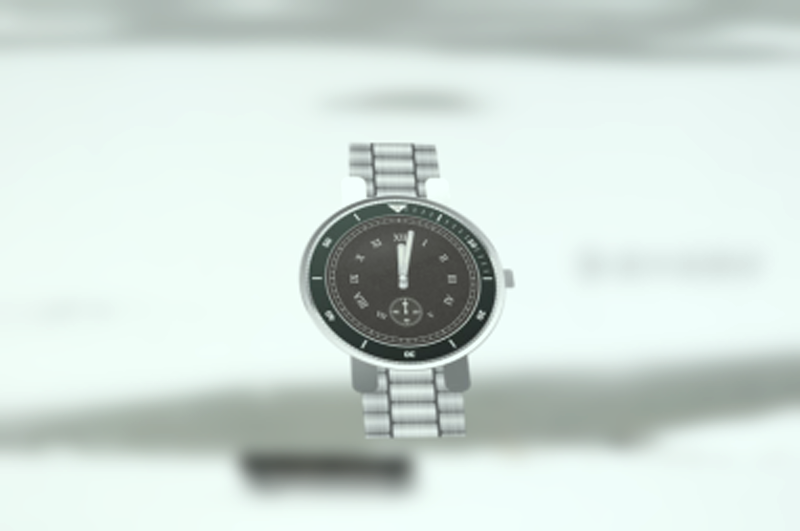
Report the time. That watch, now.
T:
12:02
